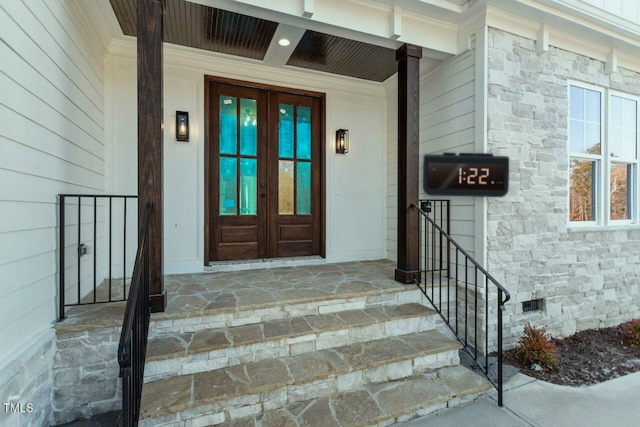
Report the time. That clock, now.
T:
1:22
